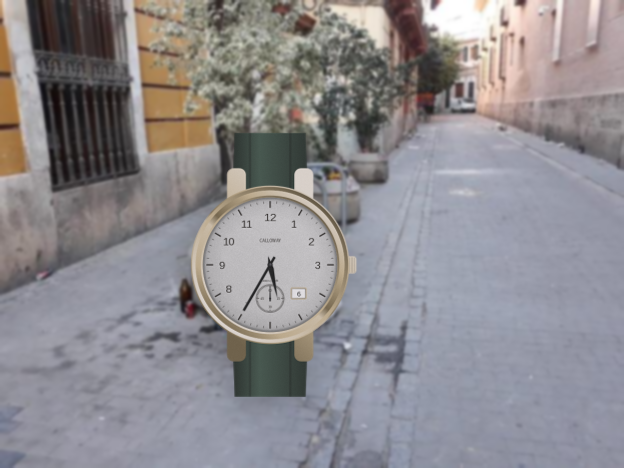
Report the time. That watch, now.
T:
5:35
